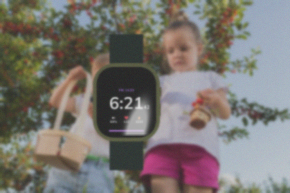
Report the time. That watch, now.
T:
6:21
